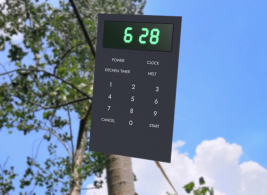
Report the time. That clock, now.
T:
6:28
